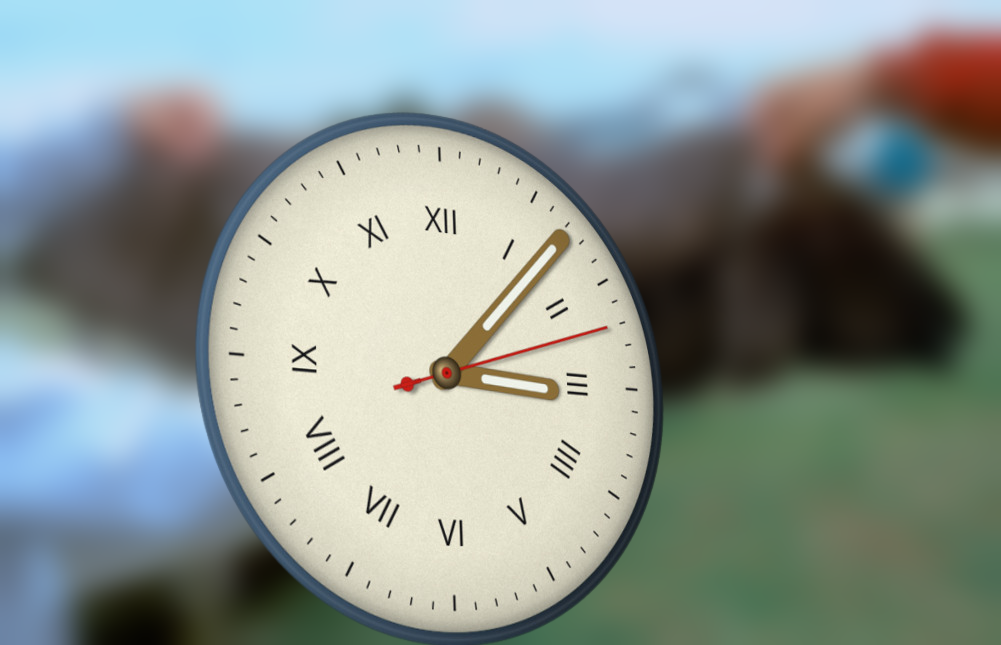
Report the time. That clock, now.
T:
3:07:12
